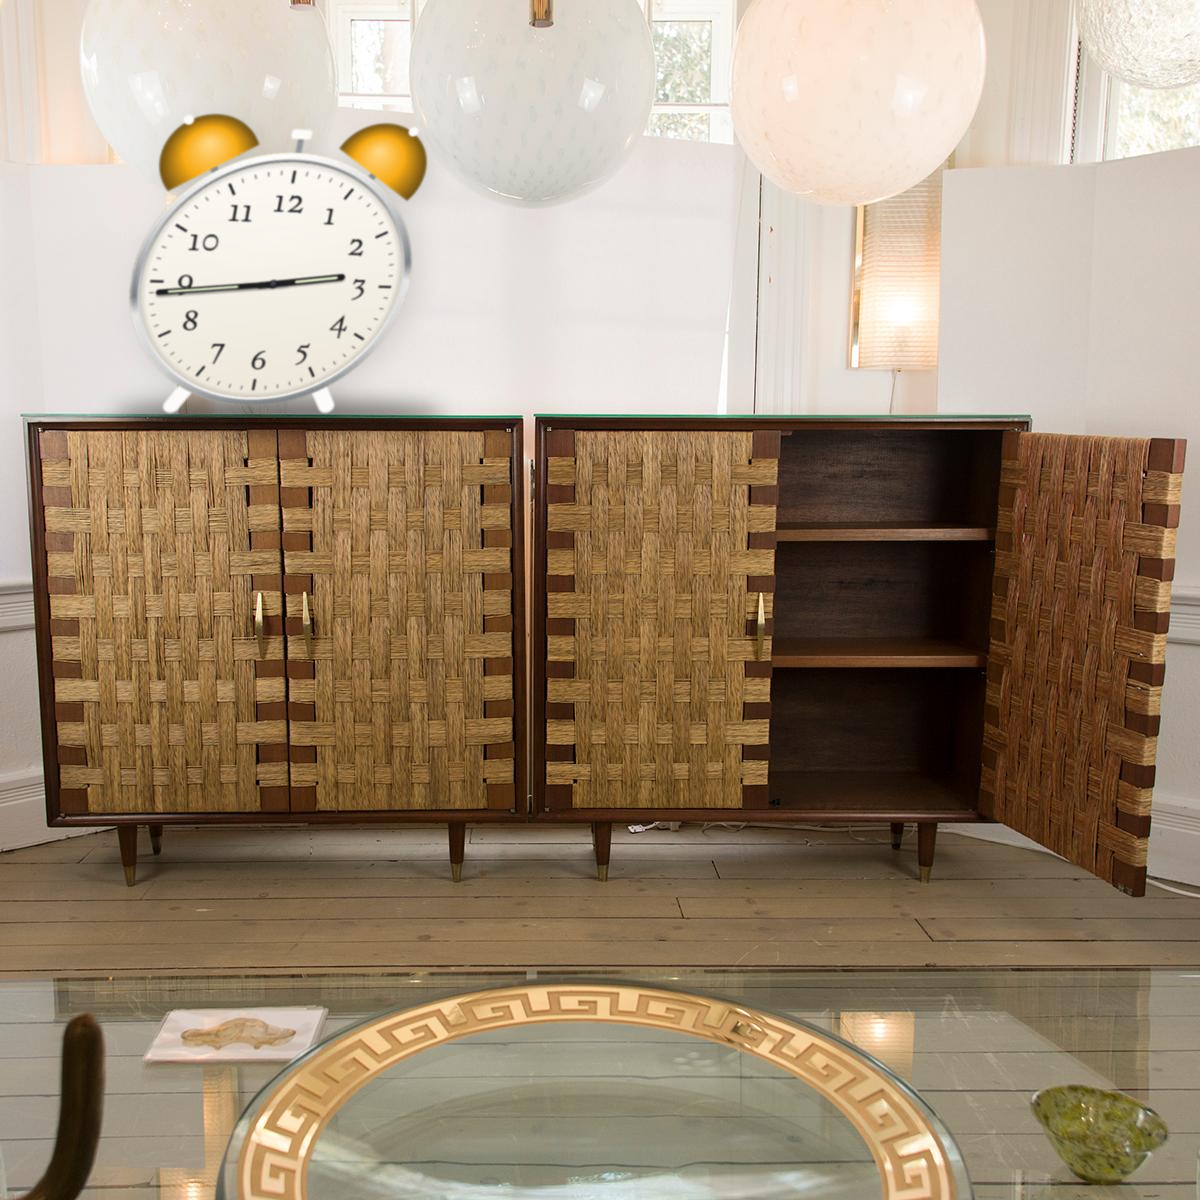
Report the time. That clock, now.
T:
2:44
